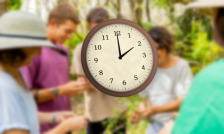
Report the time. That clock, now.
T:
2:00
